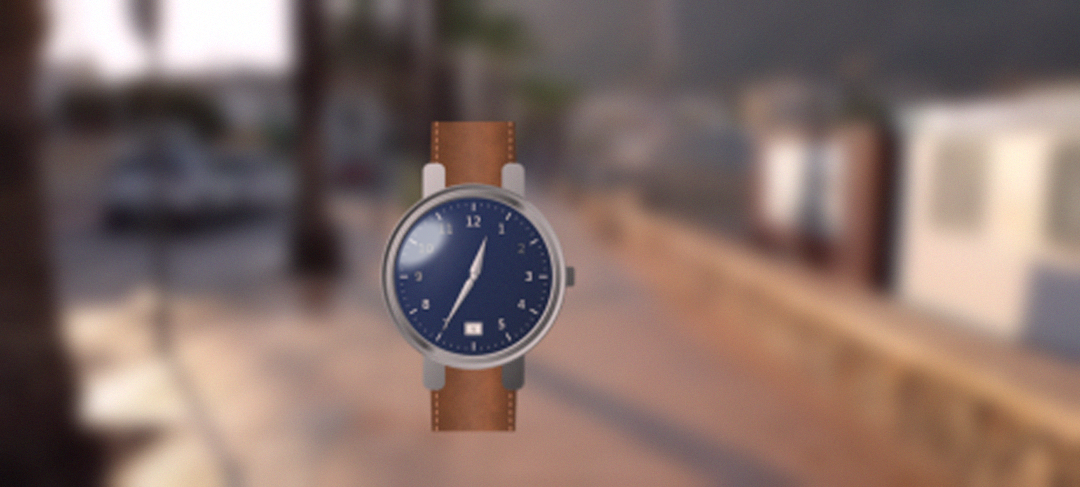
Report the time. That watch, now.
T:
12:35
